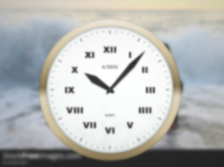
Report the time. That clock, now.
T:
10:07
